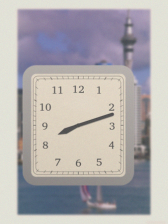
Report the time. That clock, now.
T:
8:12
